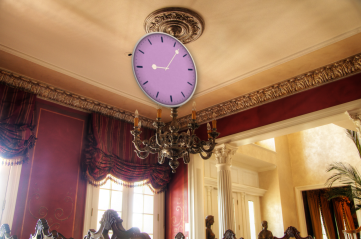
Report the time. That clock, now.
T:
9:07
